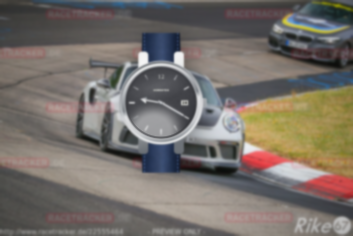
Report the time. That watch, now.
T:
9:20
